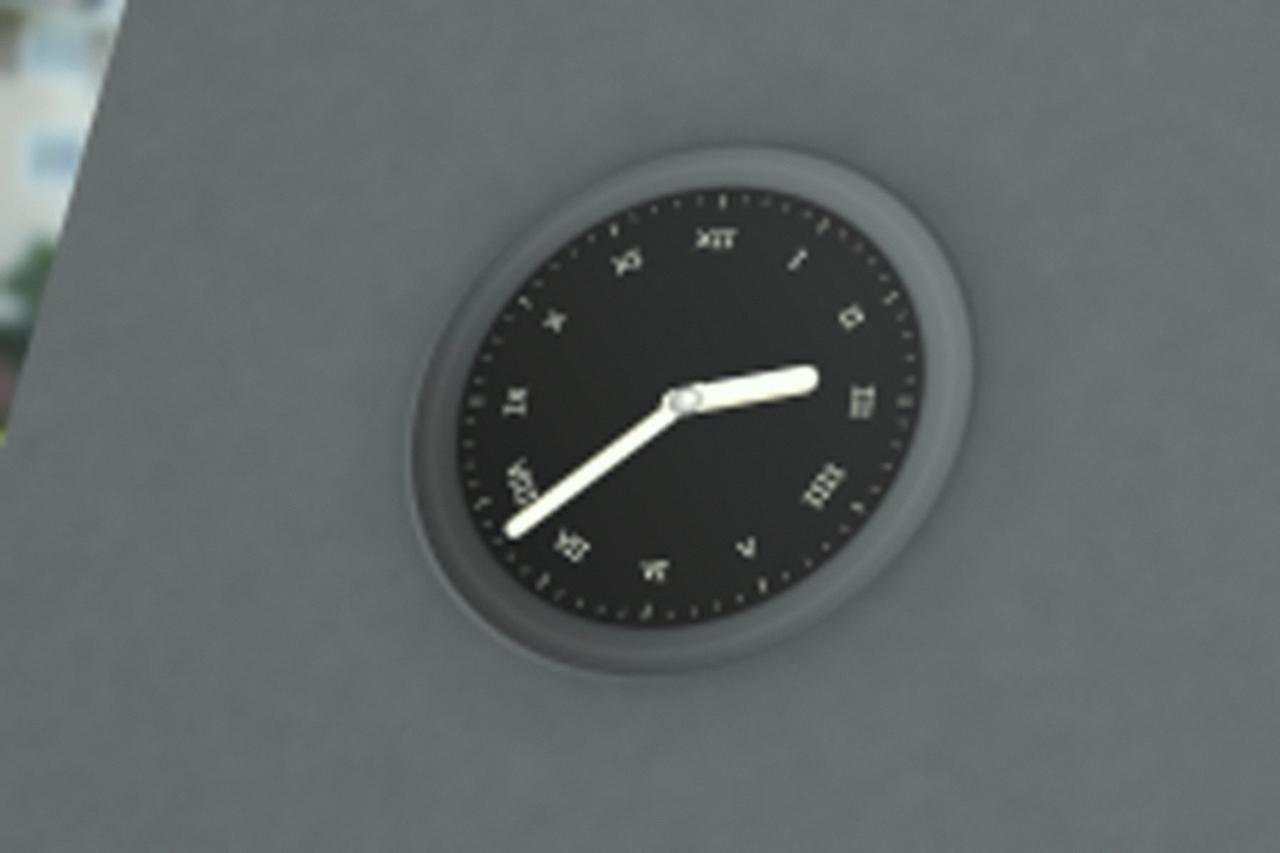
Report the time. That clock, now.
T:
2:38
